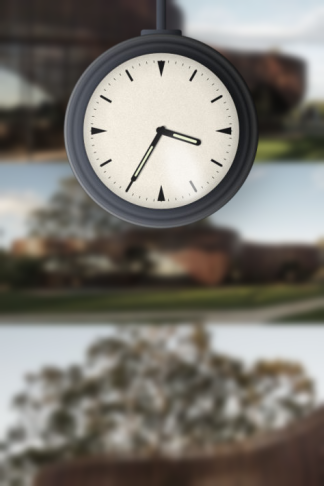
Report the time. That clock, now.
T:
3:35
